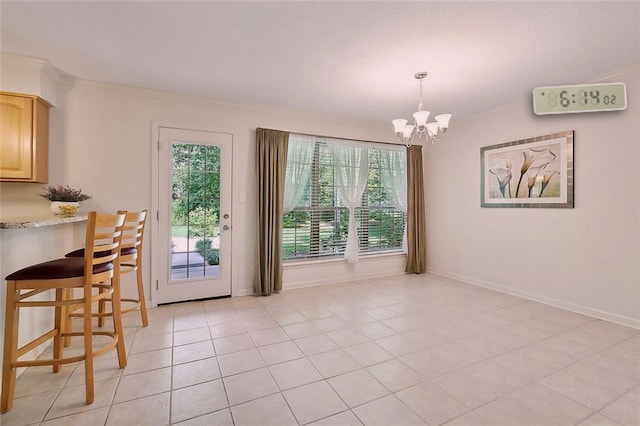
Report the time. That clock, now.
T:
6:14:02
